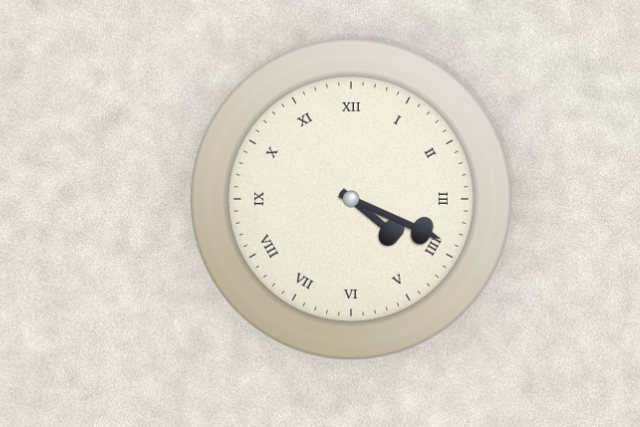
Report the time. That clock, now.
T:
4:19
